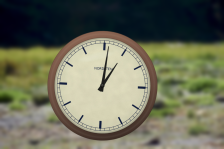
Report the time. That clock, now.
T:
1:01
